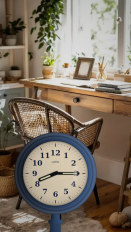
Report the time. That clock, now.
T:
8:15
